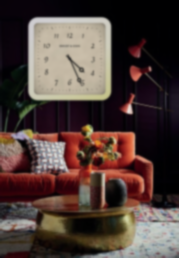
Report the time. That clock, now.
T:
4:26
